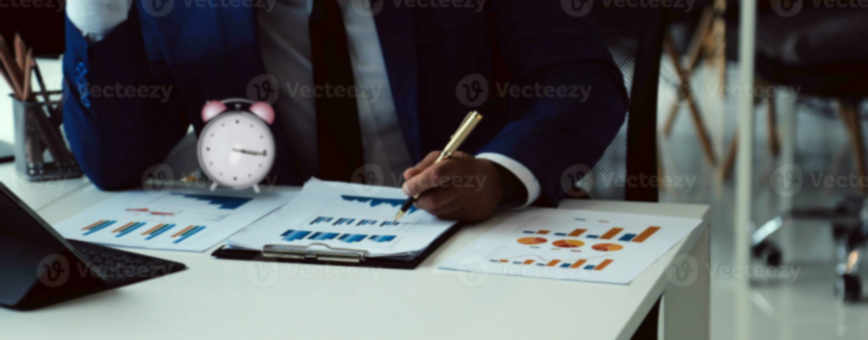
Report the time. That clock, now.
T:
3:16
